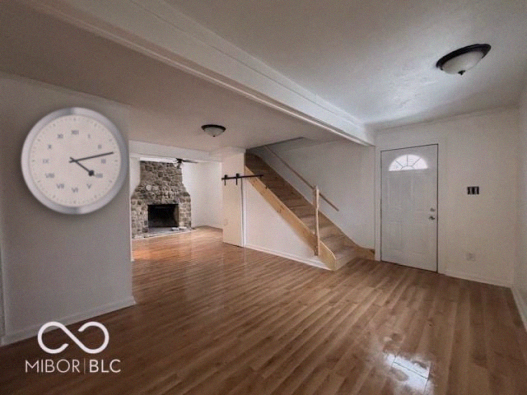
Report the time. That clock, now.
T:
4:13
